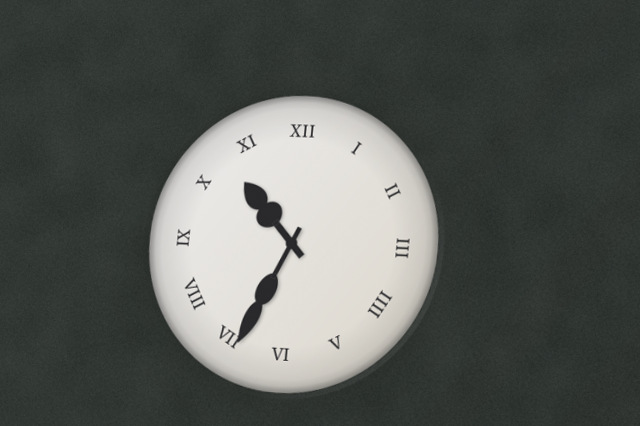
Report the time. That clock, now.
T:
10:34
